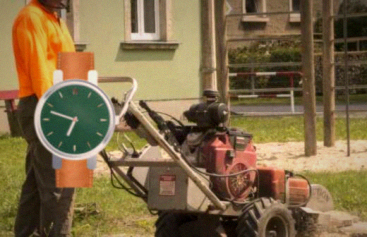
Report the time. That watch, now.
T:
6:48
